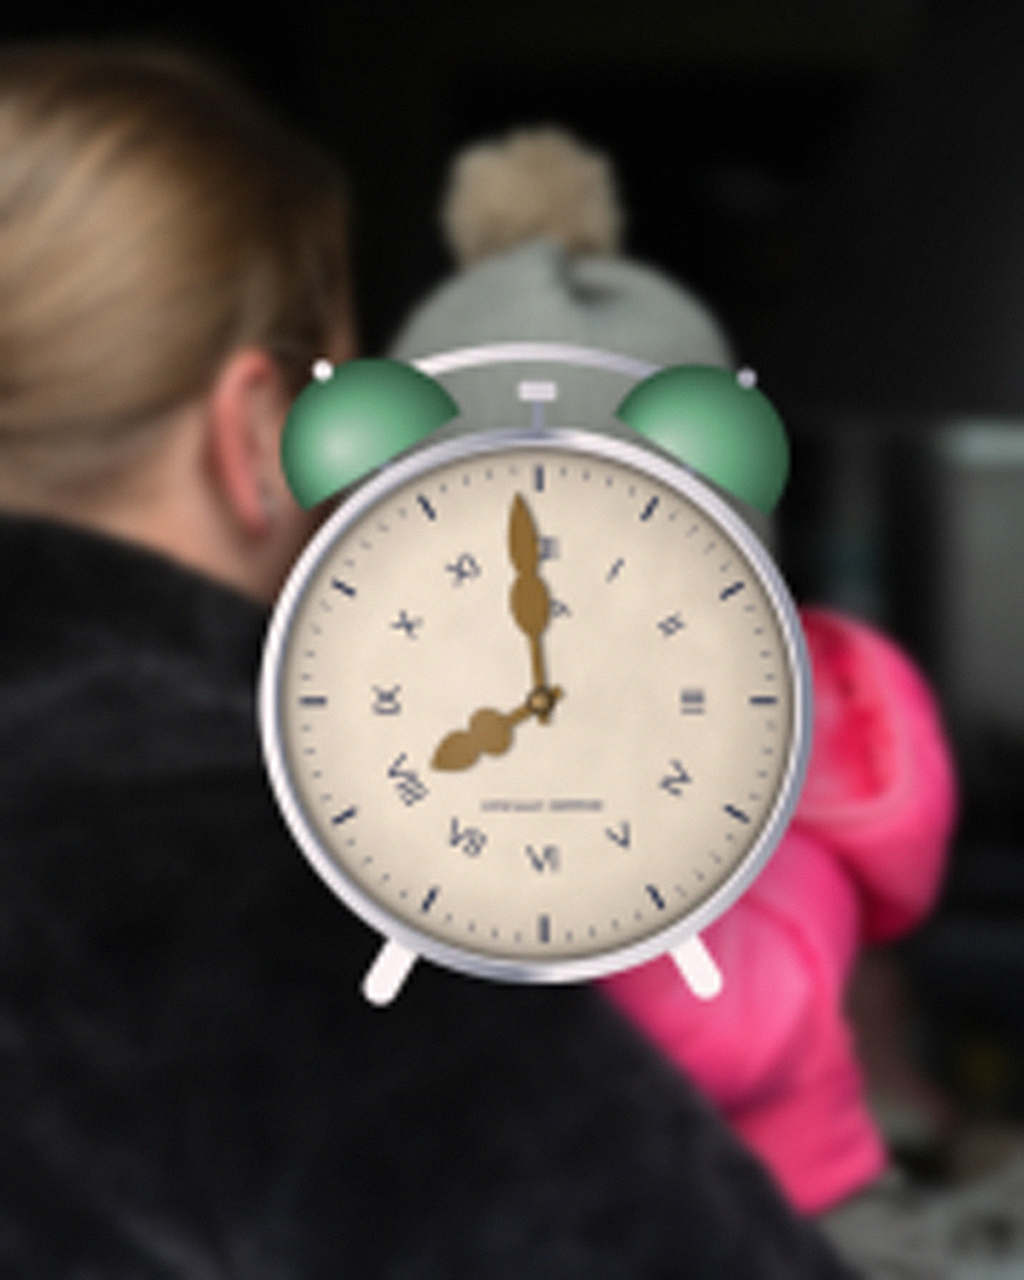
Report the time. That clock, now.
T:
7:59
